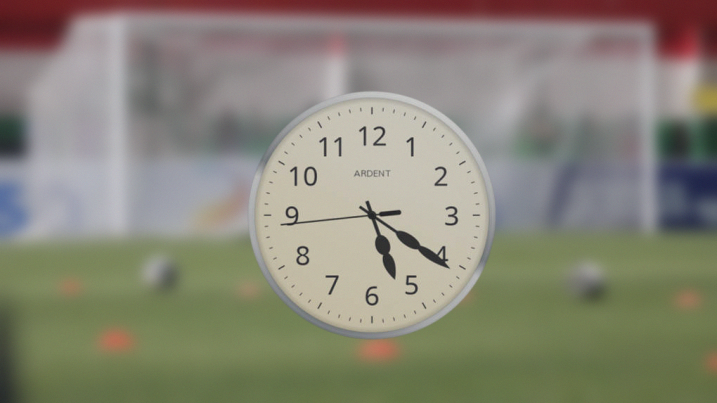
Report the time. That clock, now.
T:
5:20:44
